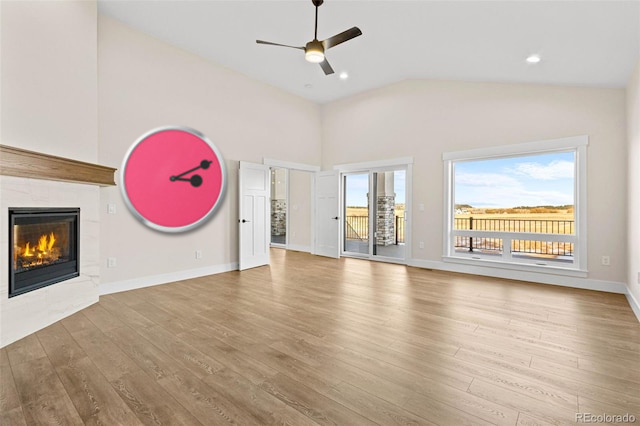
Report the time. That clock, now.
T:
3:11
